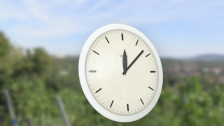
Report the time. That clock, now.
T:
12:08
